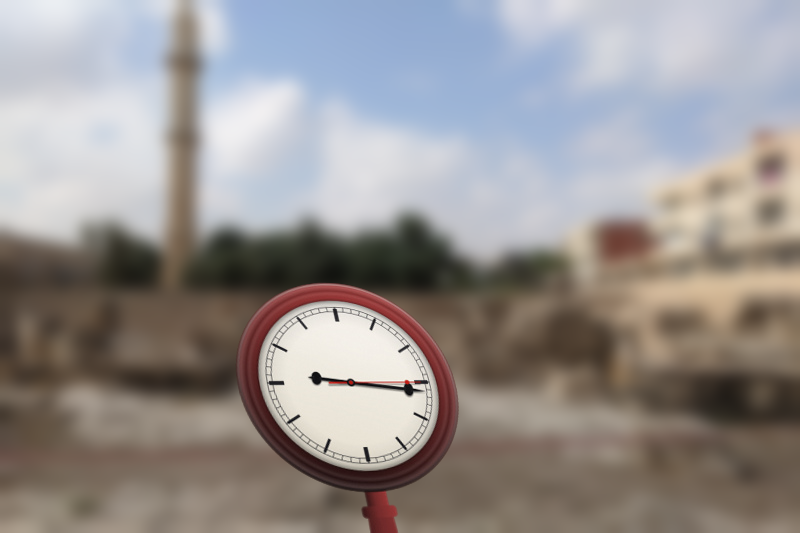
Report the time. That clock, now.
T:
9:16:15
